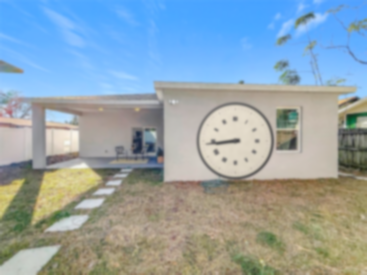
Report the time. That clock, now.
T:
8:44
